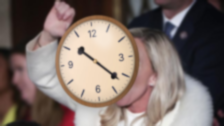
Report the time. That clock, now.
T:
10:22
